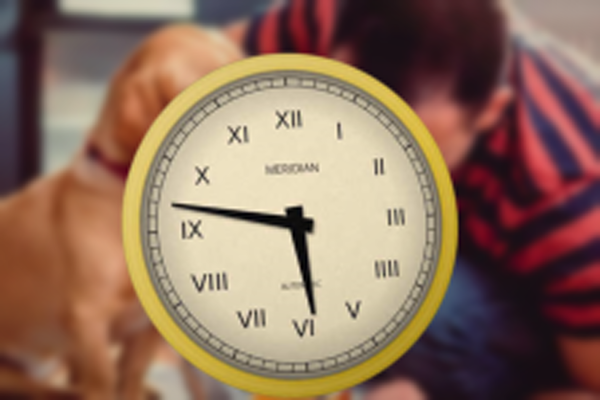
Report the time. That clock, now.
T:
5:47
